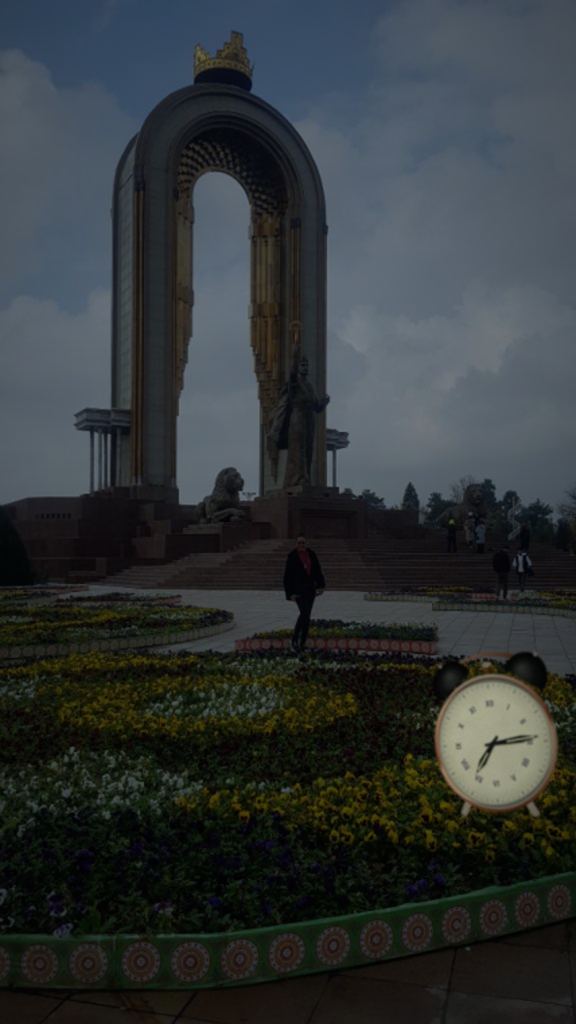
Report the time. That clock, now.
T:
7:14
